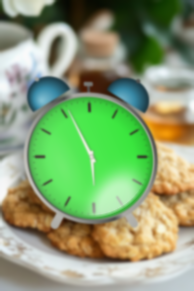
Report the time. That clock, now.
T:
5:56
